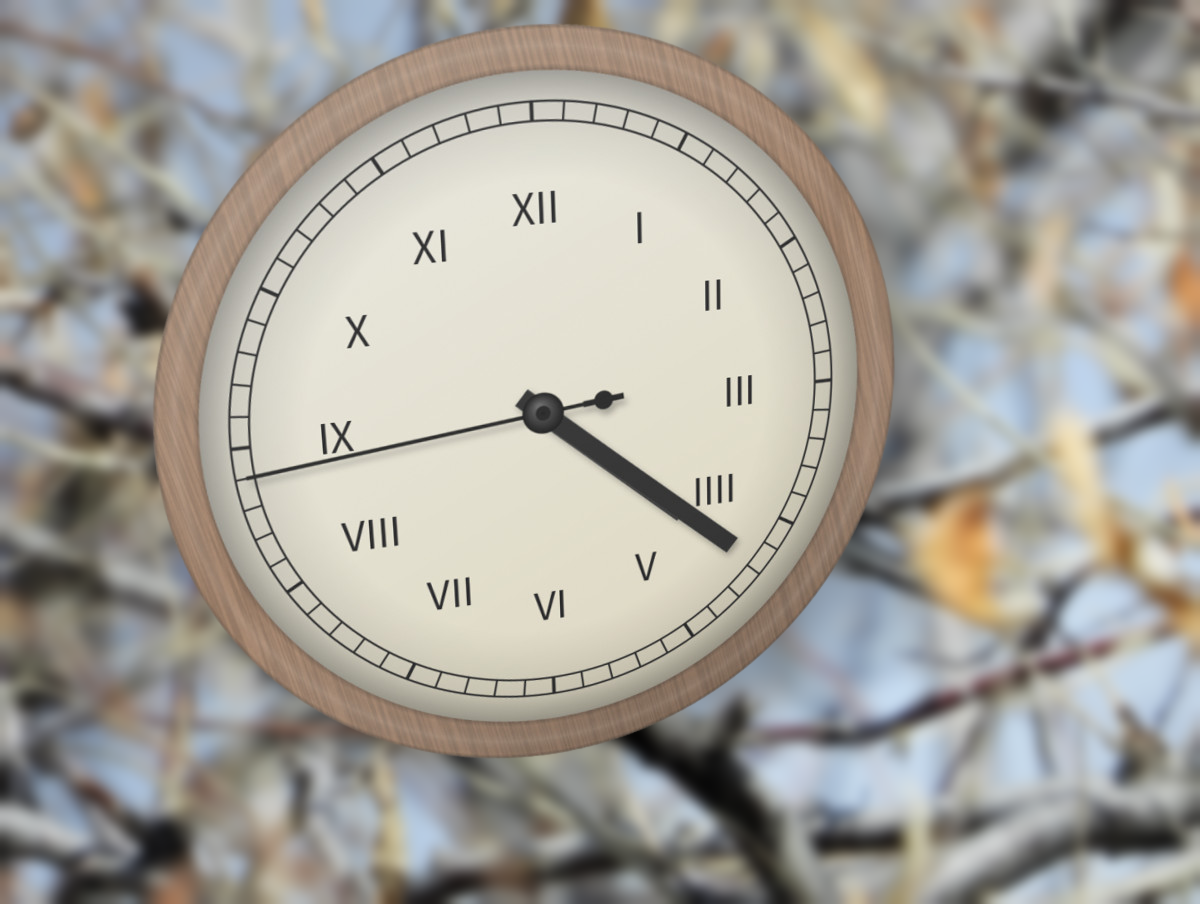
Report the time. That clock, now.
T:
4:21:44
